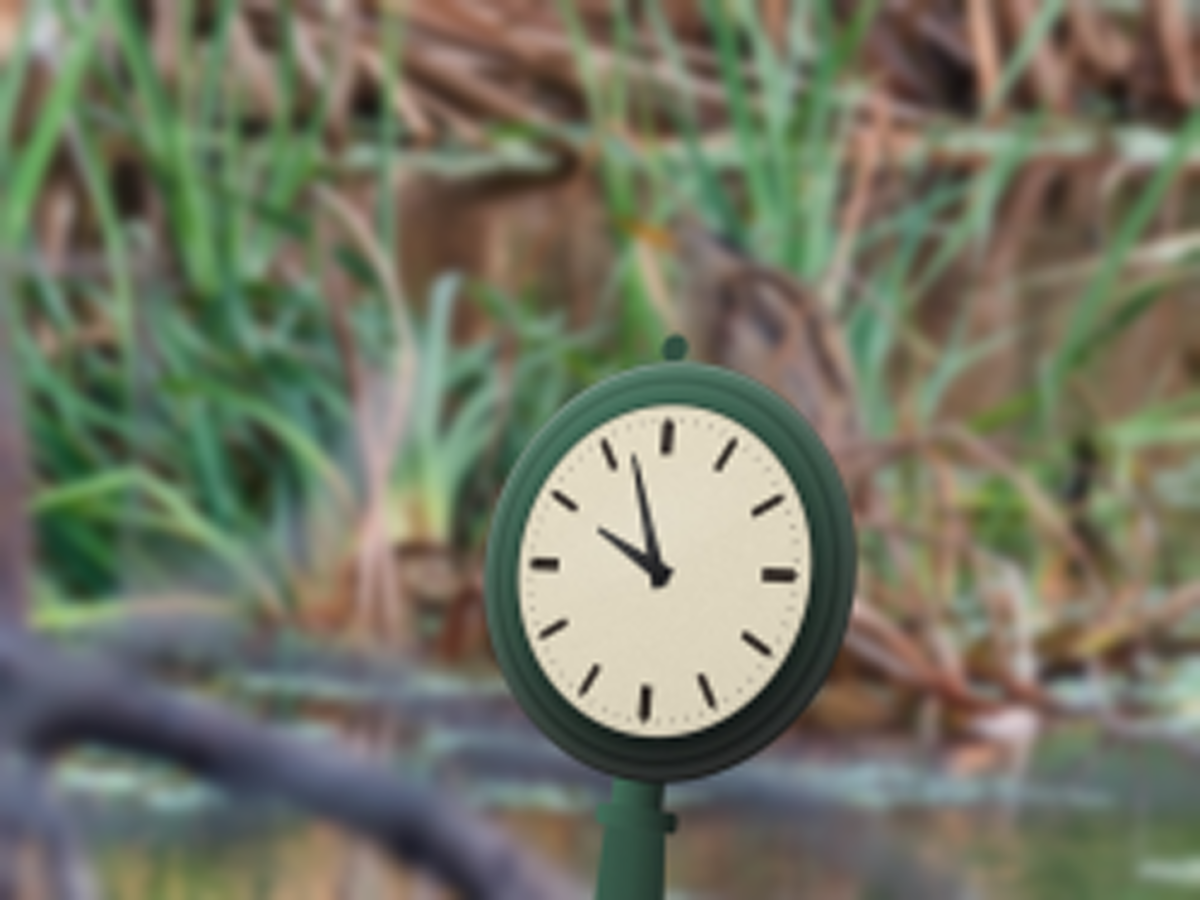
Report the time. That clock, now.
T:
9:57
